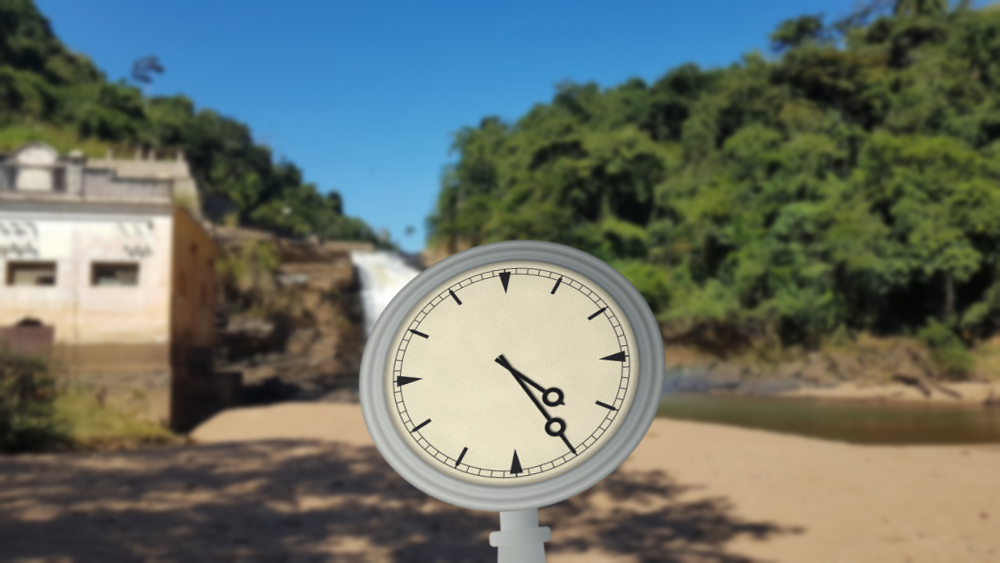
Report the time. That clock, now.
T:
4:25
